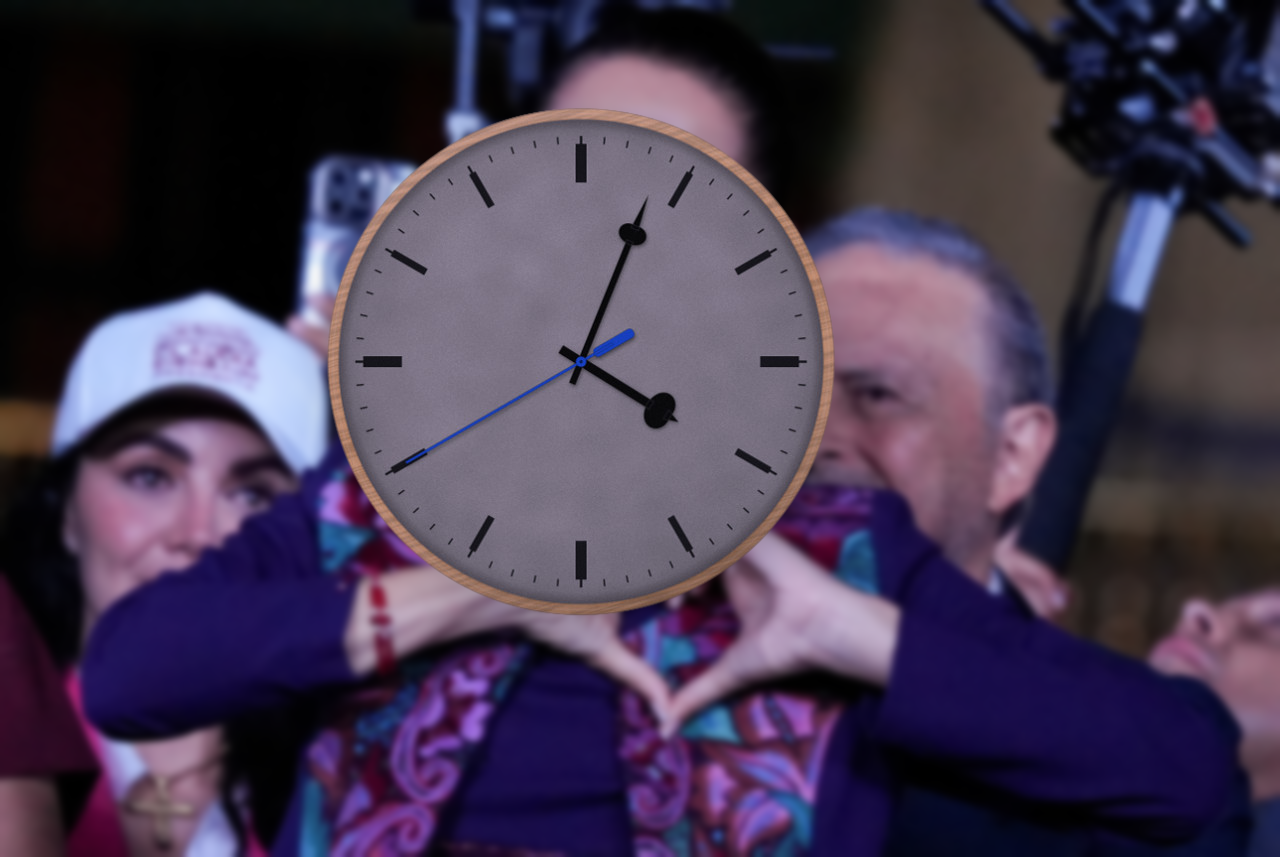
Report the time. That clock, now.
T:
4:03:40
